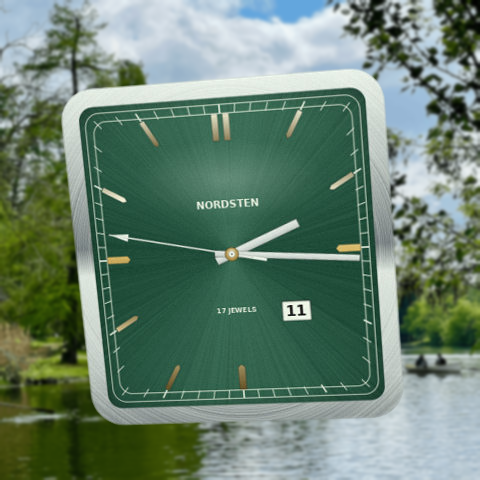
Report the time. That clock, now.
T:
2:15:47
